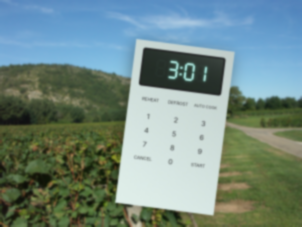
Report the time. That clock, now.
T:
3:01
